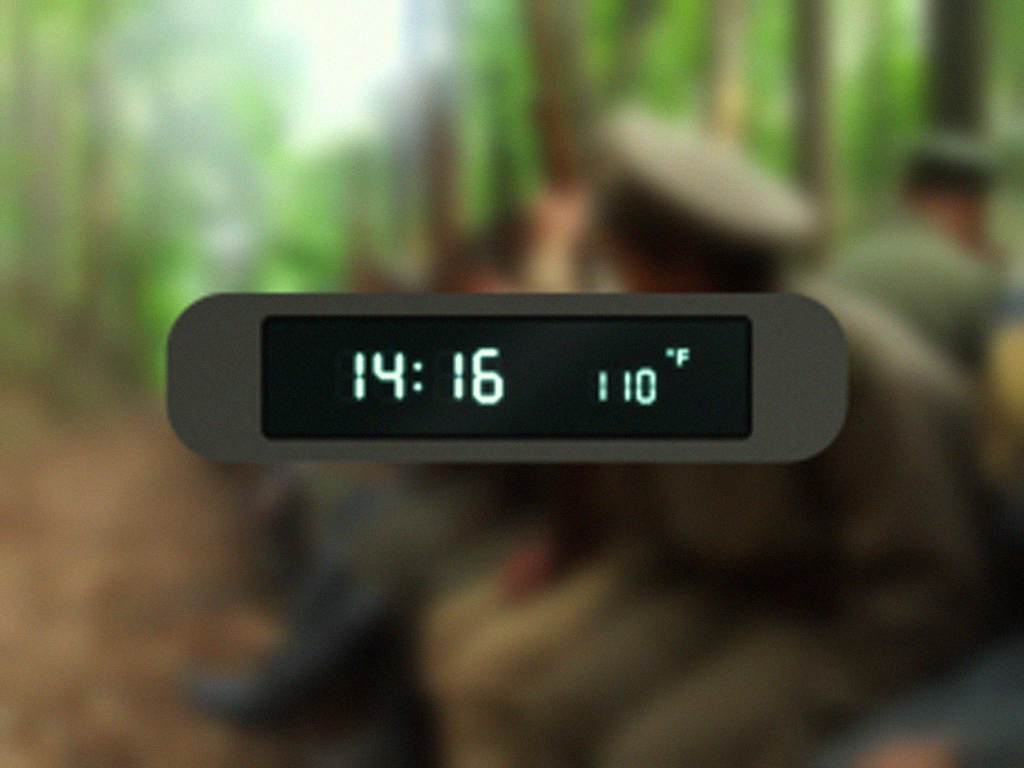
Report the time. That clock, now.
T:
14:16
